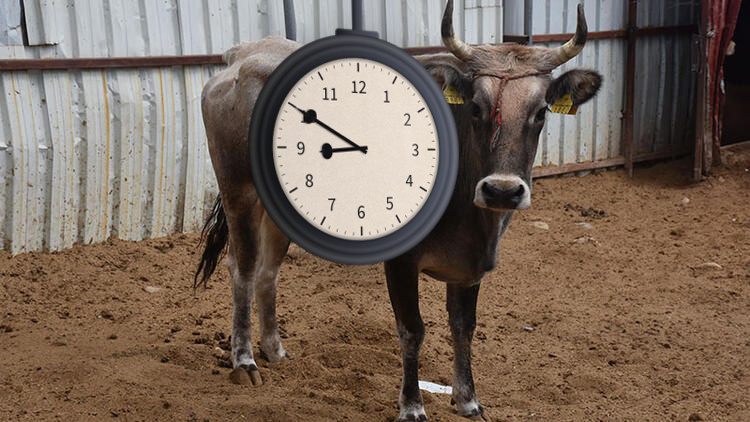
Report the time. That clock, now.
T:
8:50
